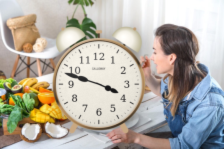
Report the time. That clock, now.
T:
3:48
